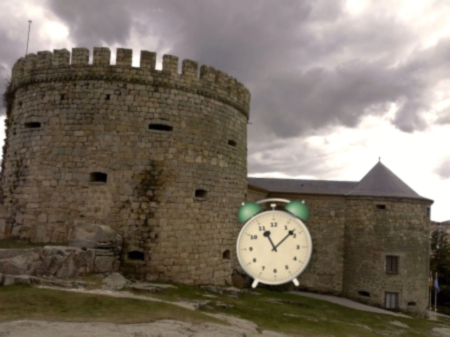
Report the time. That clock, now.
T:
11:08
